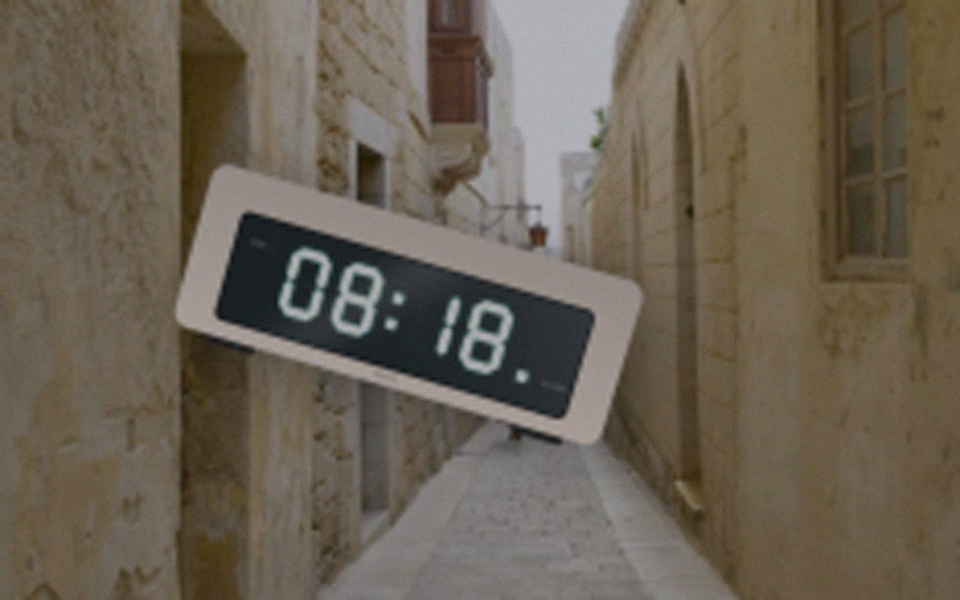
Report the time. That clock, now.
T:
8:18
